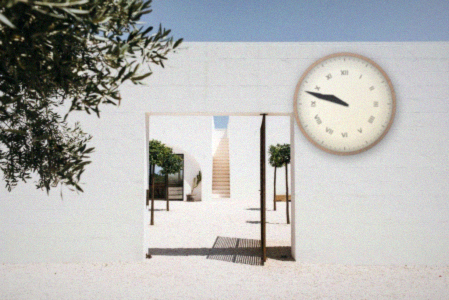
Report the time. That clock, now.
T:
9:48
